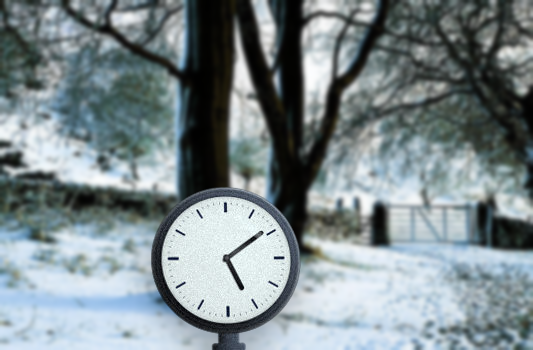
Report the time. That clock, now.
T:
5:09
